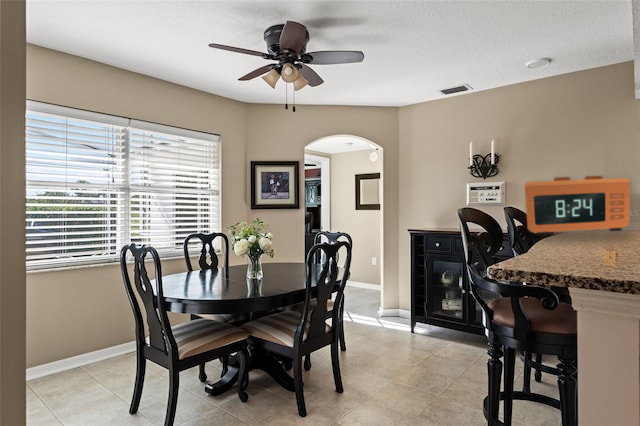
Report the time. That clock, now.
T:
8:24
